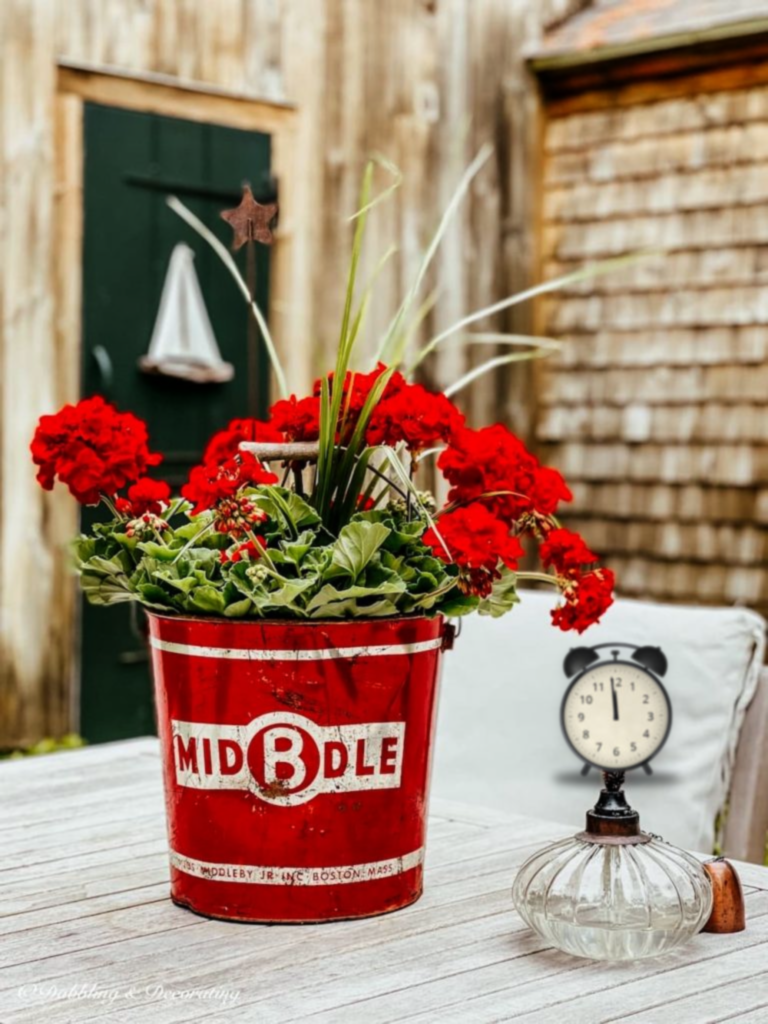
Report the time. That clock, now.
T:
11:59
